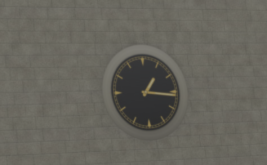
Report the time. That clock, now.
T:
1:16
